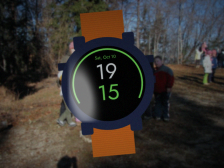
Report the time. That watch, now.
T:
19:15
